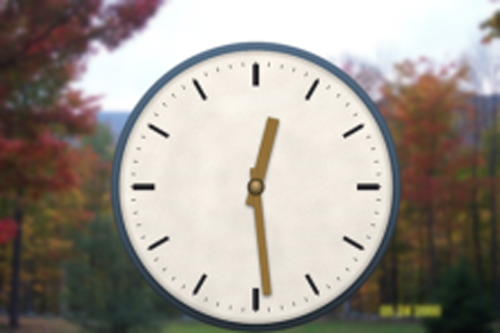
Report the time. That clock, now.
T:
12:29
